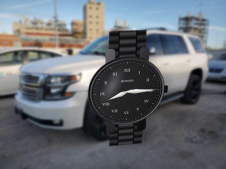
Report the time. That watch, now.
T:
8:15
